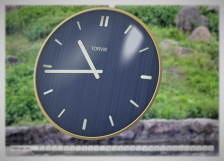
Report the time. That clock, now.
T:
10:44
